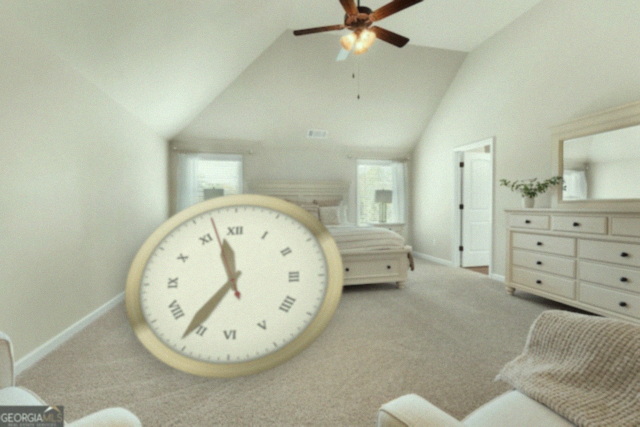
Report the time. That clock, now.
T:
11:35:57
